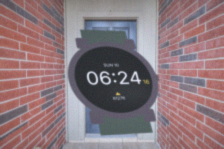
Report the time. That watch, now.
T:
6:24
